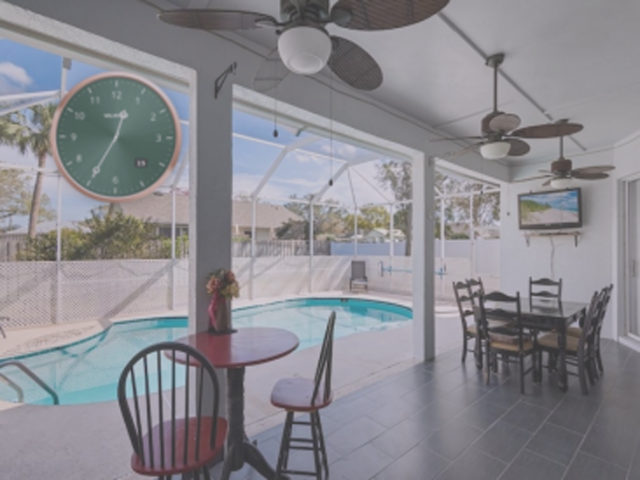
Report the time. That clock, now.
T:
12:35
